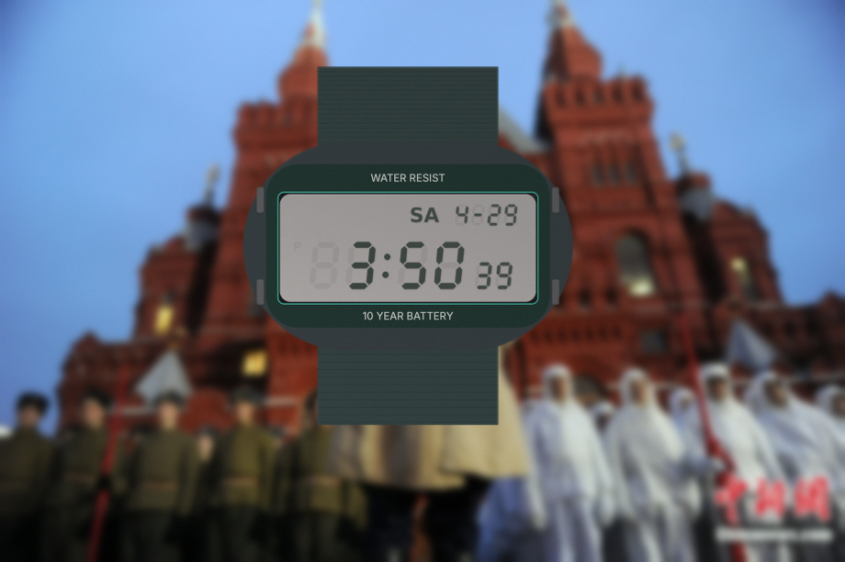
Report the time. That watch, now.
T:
3:50:39
